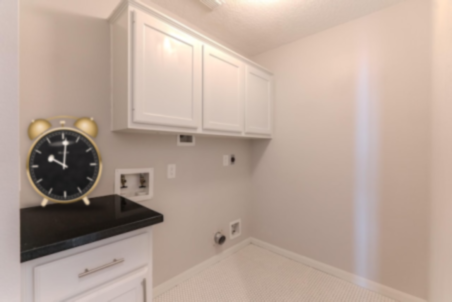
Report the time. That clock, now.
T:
10:01
